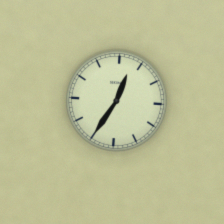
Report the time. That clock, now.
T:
12:35
